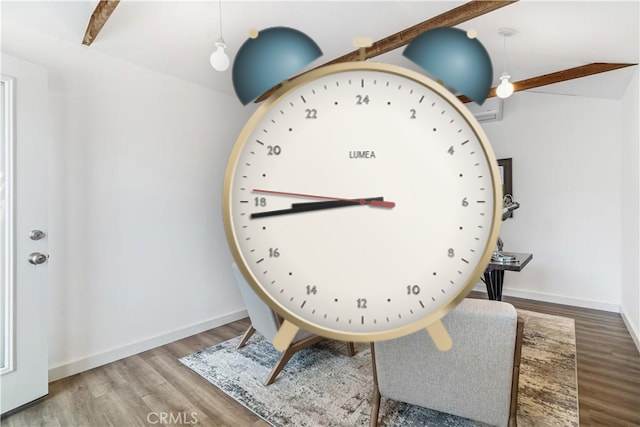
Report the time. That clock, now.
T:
17:43:46
